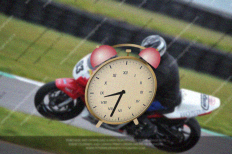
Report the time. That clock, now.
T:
8:33
